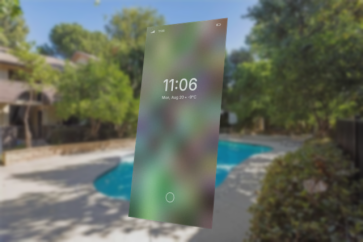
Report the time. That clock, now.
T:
11:06
